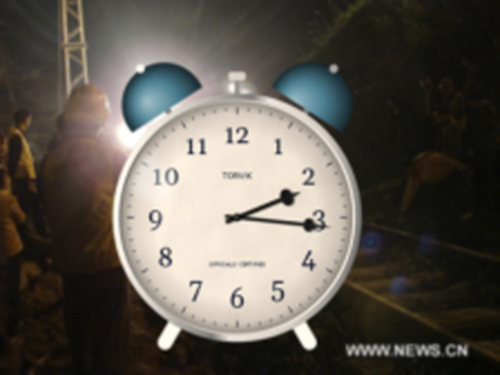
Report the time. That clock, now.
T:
2:16
